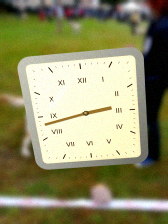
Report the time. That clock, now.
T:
2:43
